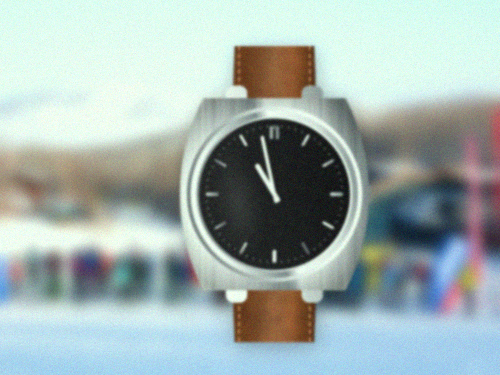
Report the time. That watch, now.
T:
10:58
